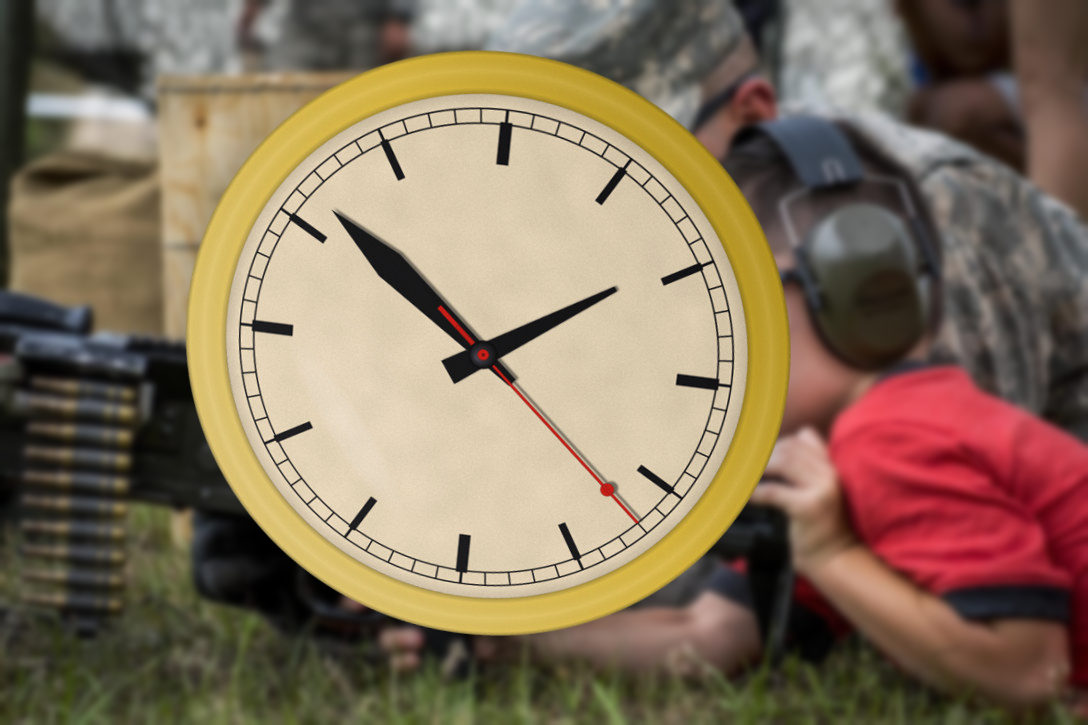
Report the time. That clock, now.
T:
1:51:22
